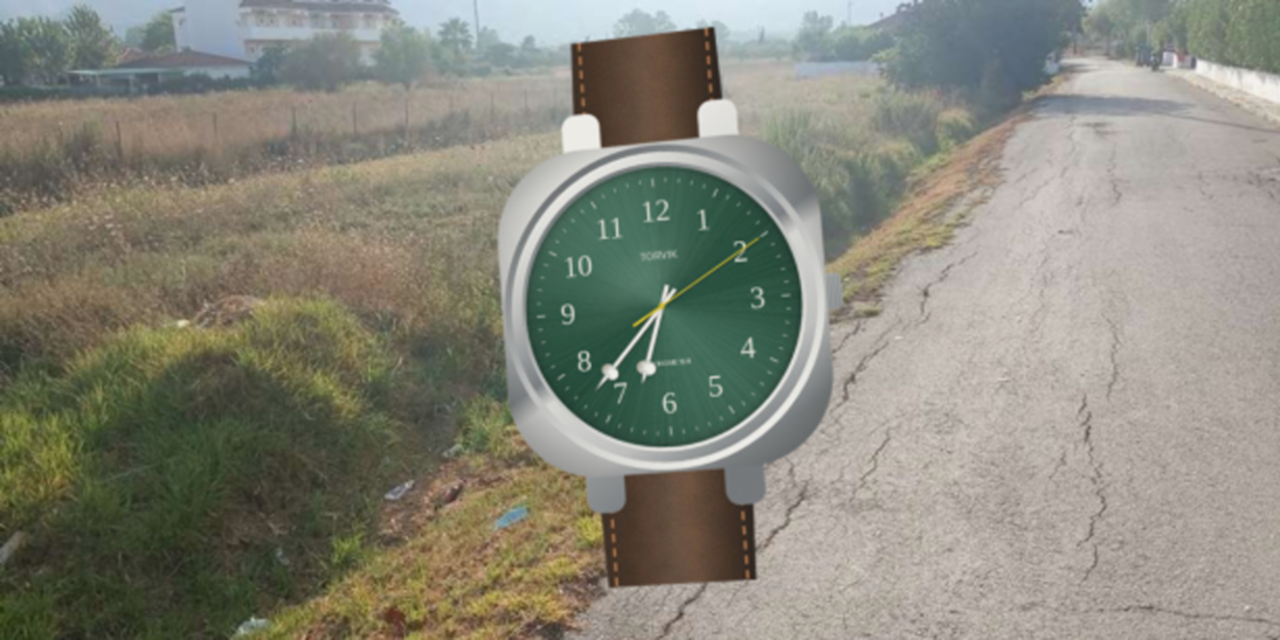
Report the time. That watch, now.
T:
6:37:10
